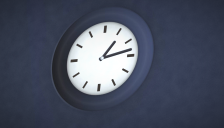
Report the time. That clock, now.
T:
1:13
